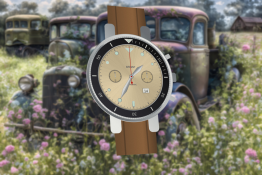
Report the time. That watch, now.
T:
1:35
